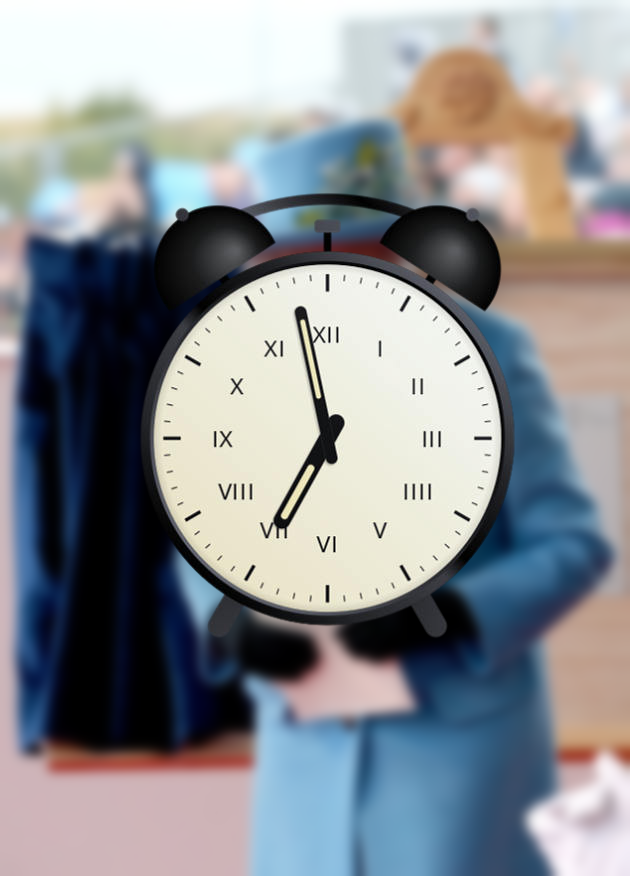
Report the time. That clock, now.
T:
6:58
